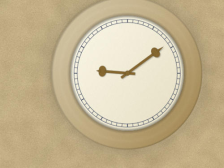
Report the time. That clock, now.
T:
9:09
